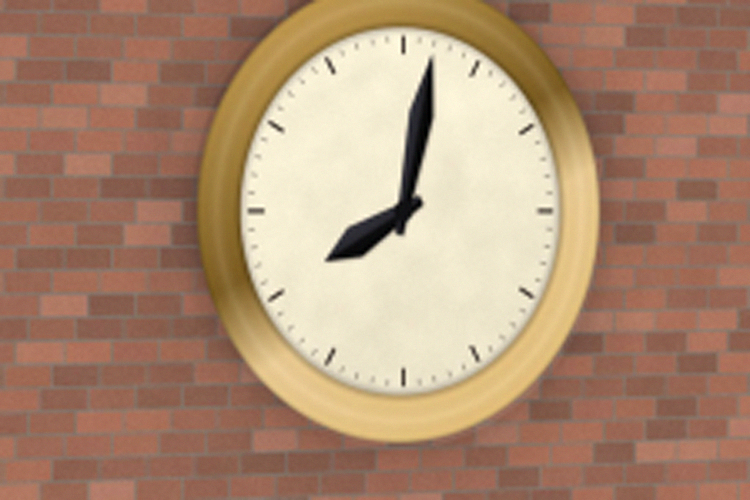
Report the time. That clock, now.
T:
8:02
